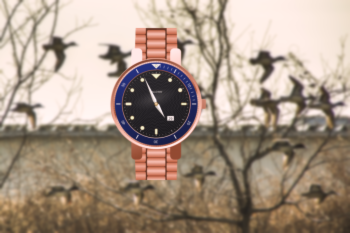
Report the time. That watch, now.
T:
4:56
